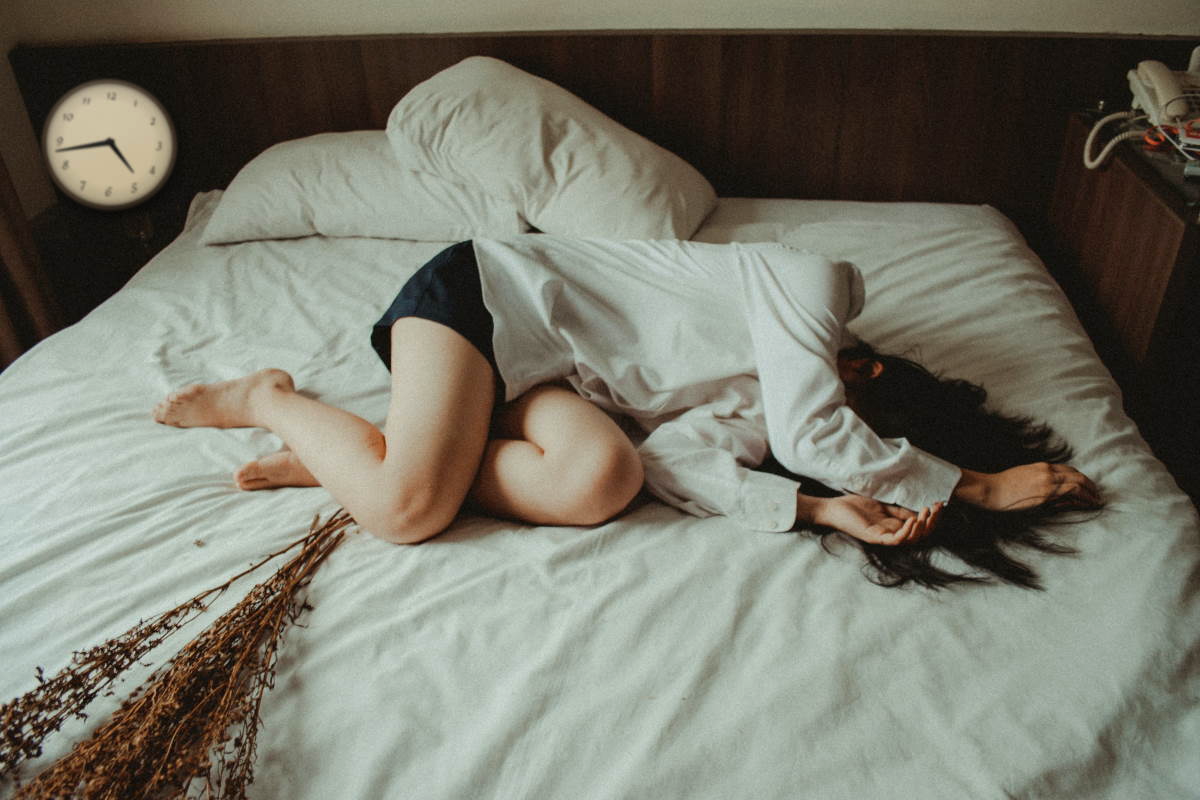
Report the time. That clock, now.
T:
4:43
